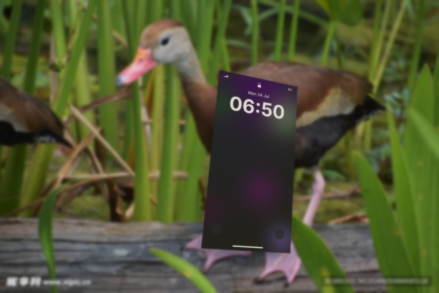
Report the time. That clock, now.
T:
6:50
